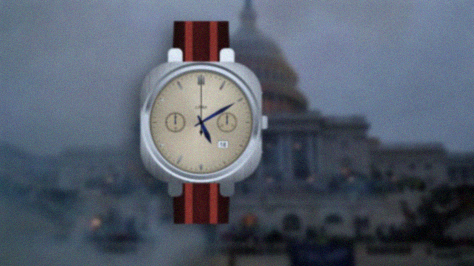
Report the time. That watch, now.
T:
5:10
